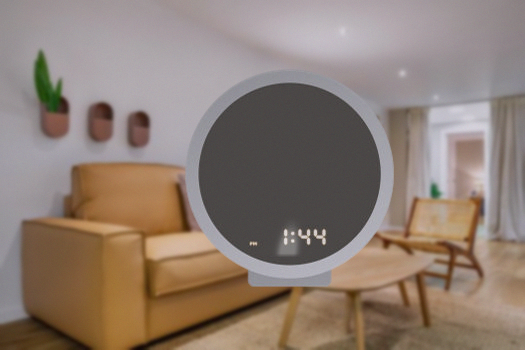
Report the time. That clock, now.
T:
1:44
